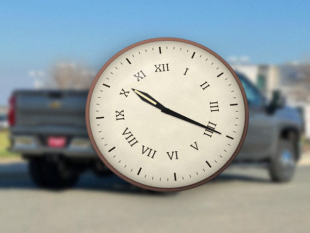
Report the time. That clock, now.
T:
10:20
